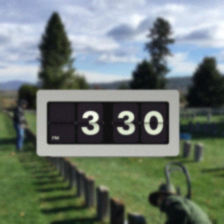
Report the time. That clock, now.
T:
3:30
